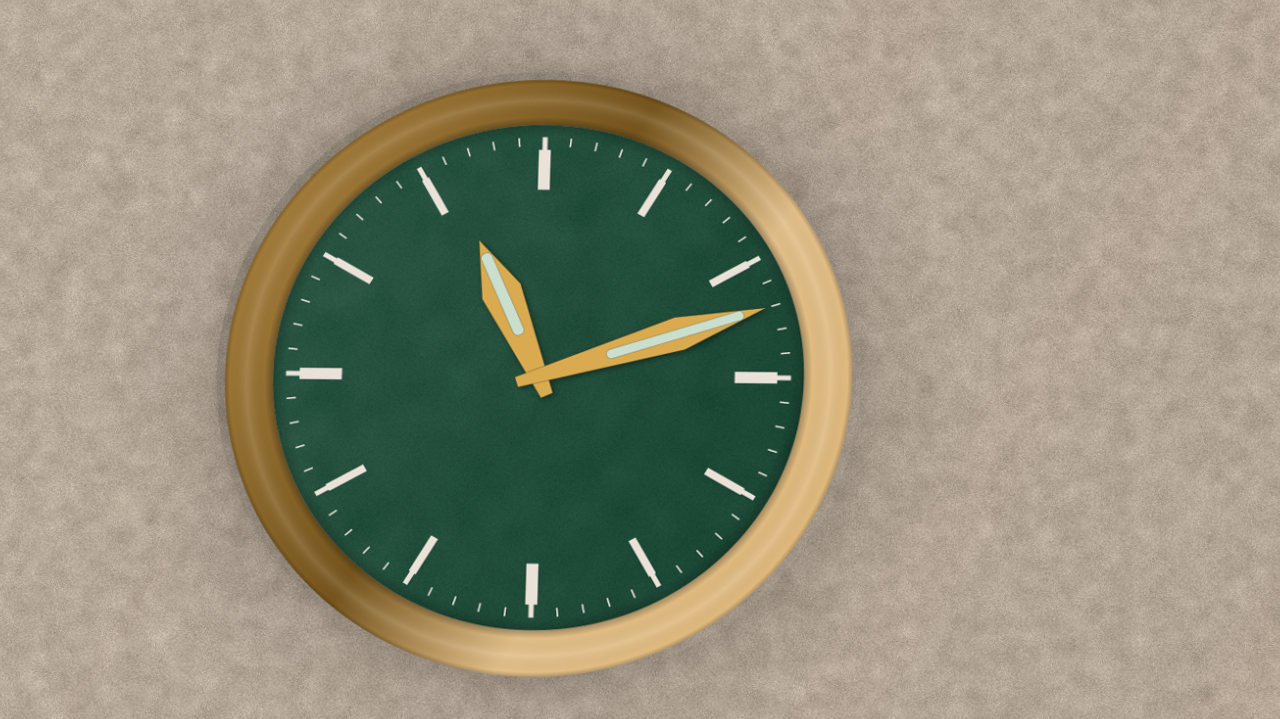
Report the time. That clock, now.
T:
11:12
